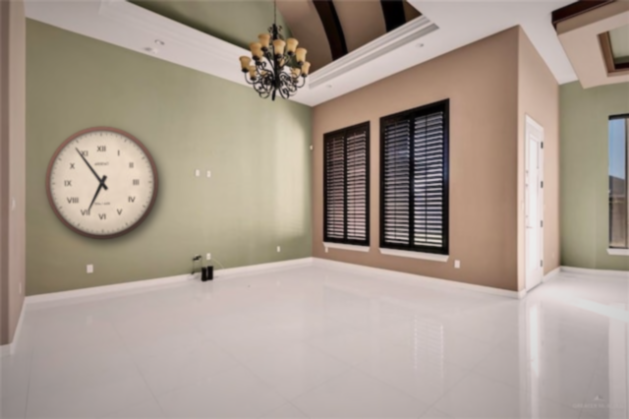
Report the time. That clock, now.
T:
6:54
